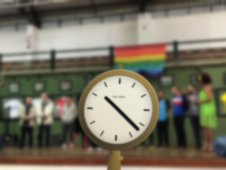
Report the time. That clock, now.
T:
10:22
